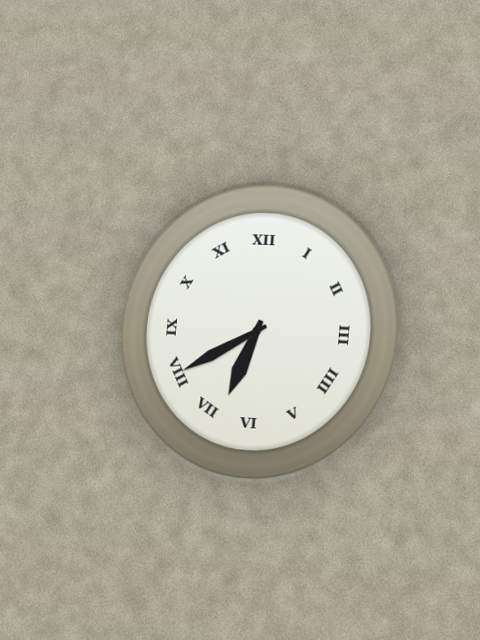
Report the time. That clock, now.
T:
6:40
